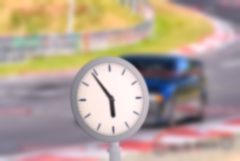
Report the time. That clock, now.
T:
5:54
